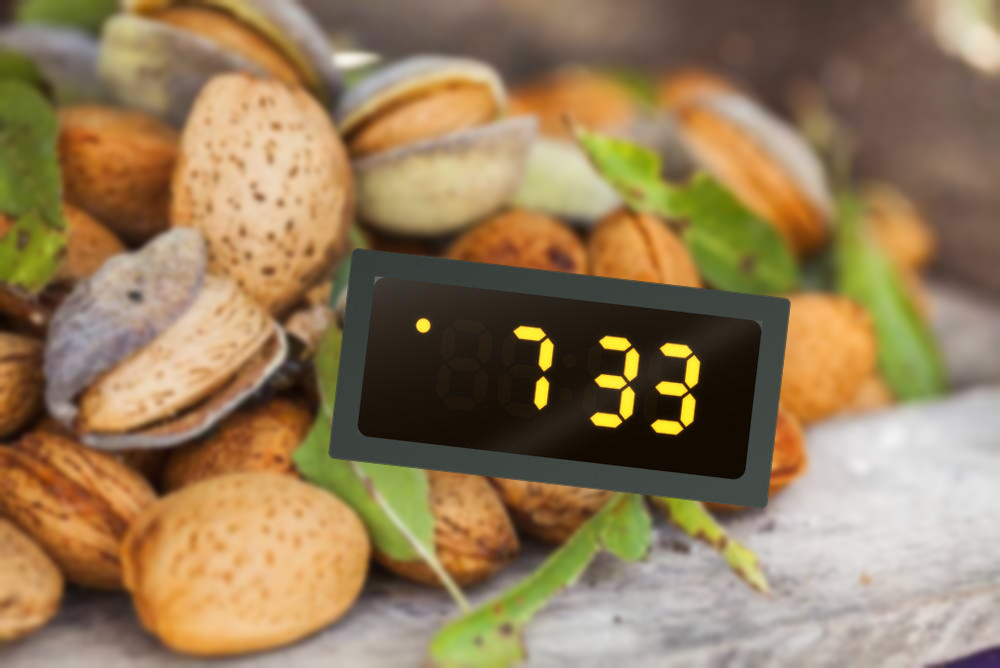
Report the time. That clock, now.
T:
7:33
